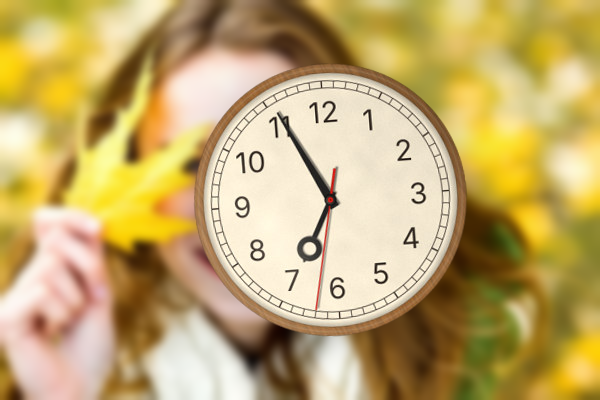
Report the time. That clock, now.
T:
6:55:32
